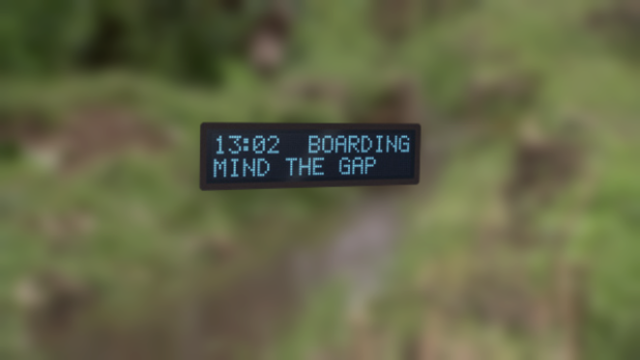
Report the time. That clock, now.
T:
13:02
